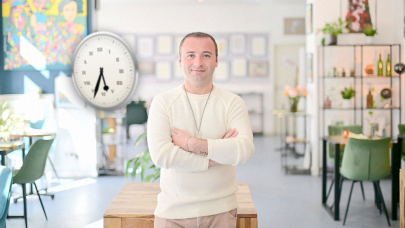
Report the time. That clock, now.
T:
5:34
